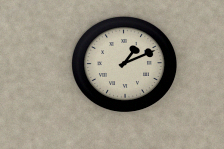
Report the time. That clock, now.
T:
1:11
